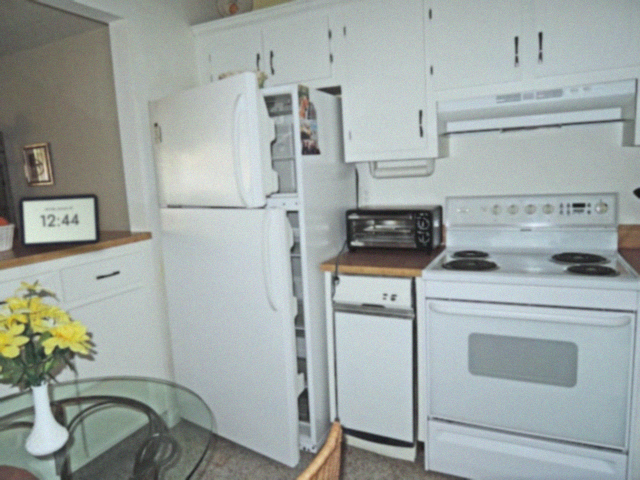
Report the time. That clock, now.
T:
12:44
